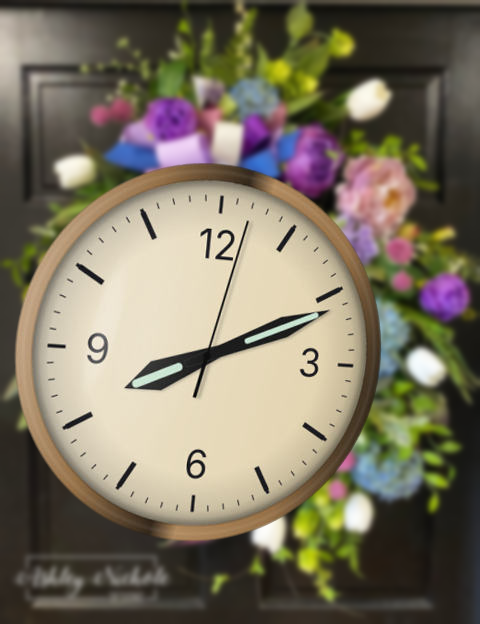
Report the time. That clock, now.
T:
8:11:02
